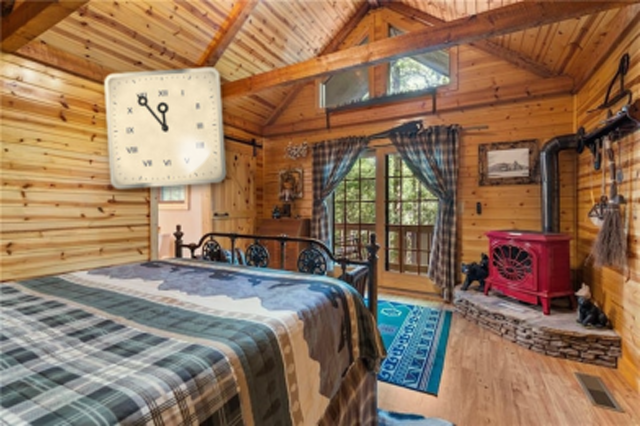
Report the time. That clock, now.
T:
11:54
